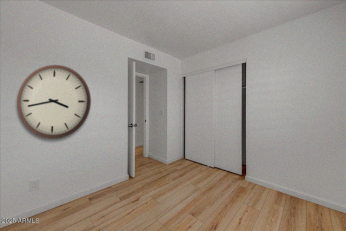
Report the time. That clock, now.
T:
3:43
